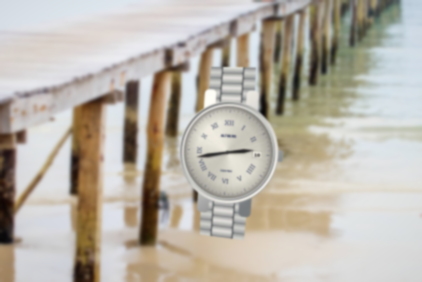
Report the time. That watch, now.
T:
2:43
